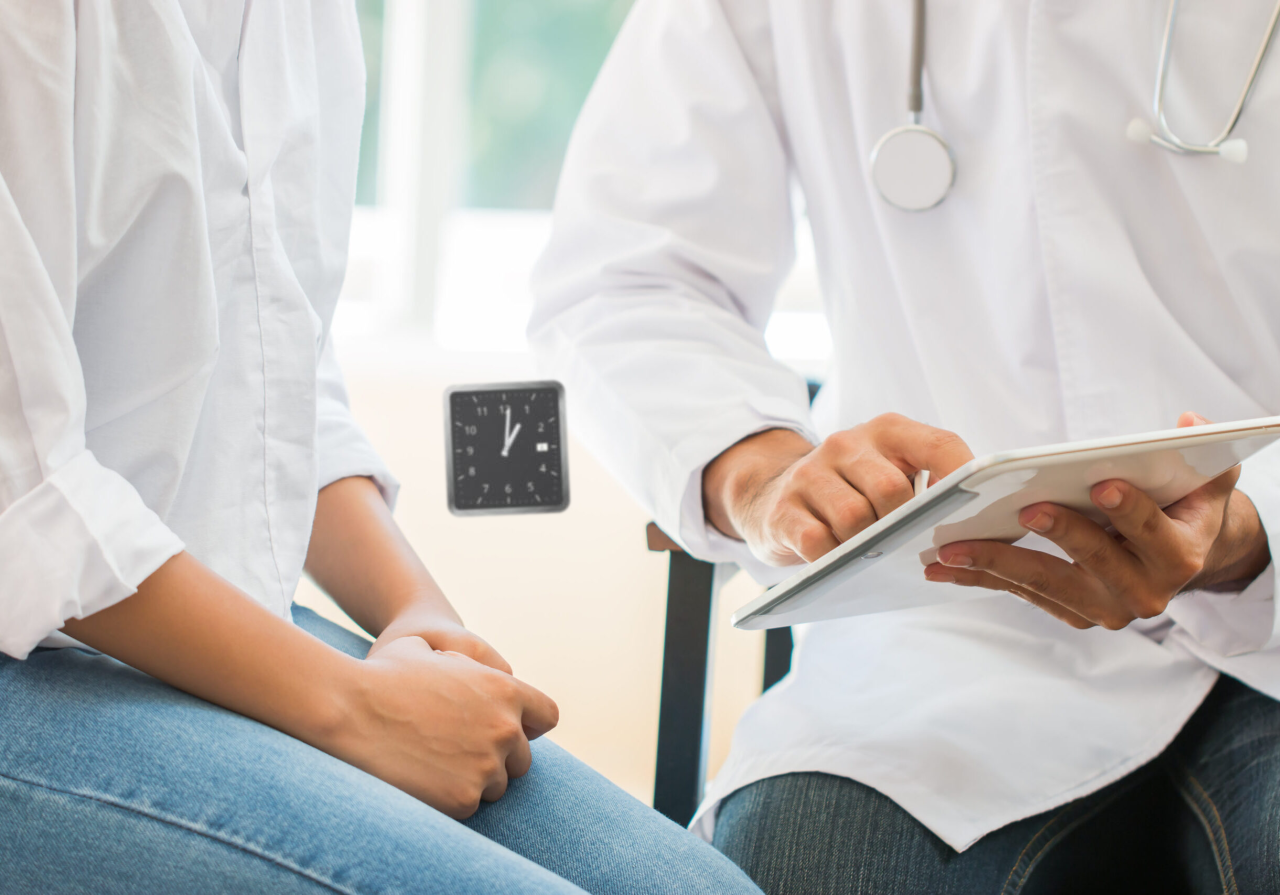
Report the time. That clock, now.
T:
1:01
